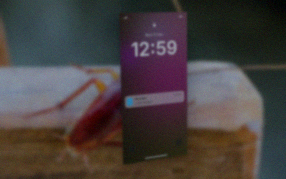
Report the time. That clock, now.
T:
12:59
